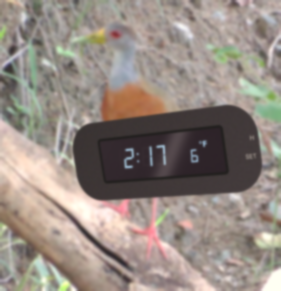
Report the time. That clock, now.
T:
2:17
